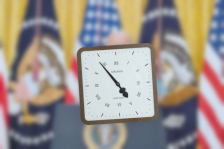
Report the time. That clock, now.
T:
4:54
